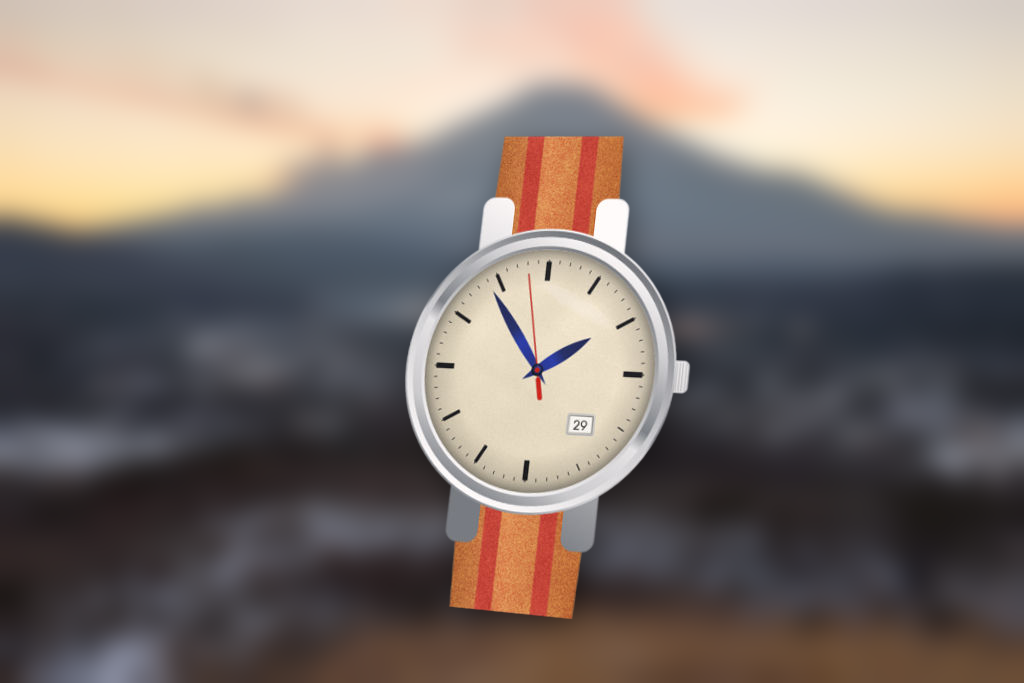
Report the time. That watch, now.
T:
1:53:58
